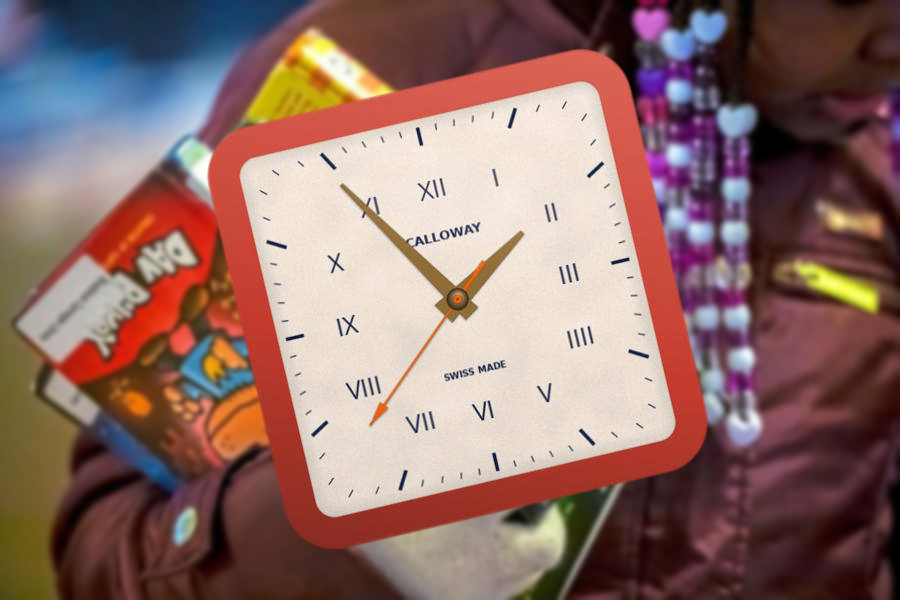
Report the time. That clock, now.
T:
1:54:38
